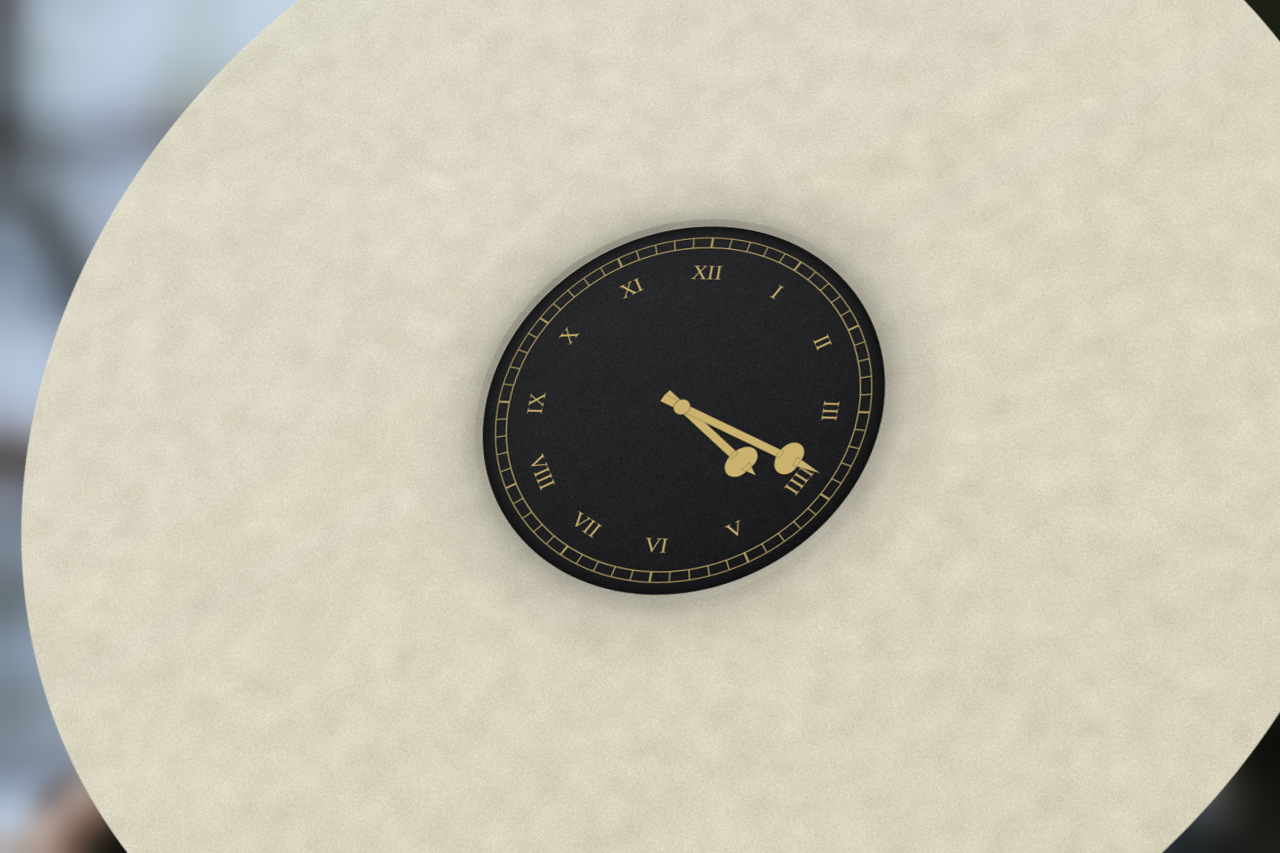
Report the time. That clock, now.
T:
4:19
